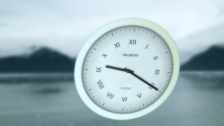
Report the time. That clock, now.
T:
9:20
